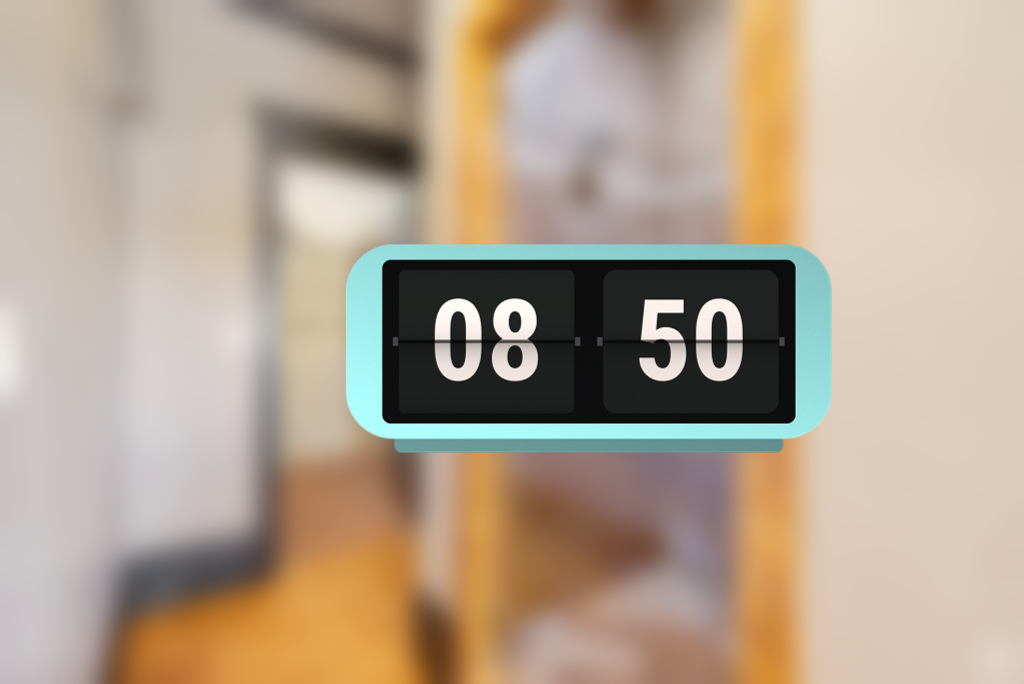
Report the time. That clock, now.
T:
8:50
